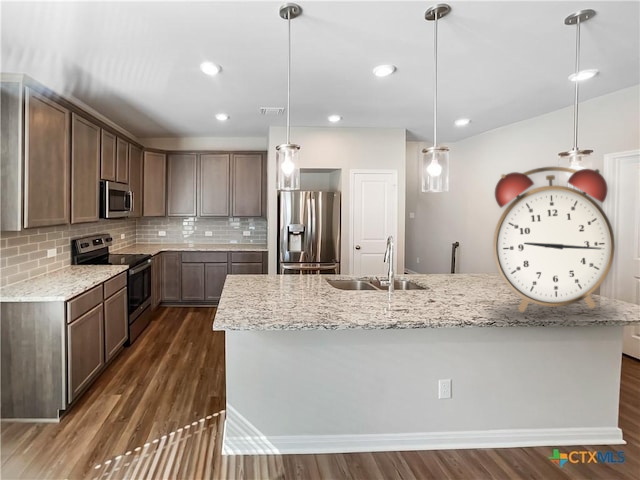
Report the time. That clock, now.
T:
9:16
